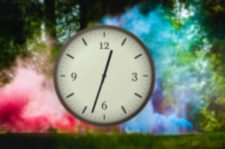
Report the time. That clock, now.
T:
12:33
